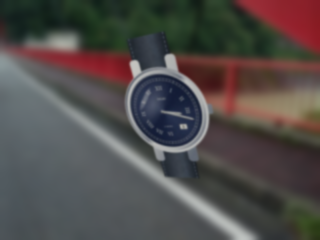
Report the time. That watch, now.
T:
3:18
